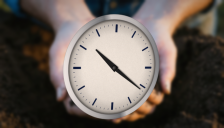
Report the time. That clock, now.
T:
10:21
